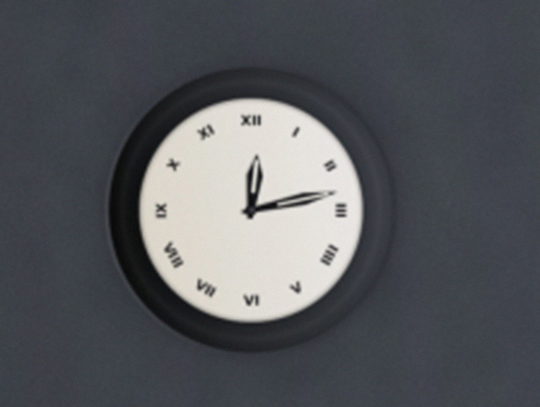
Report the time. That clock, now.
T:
12:13
